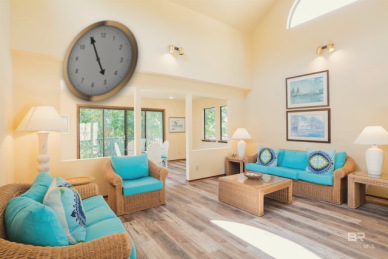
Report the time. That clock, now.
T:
4:55
